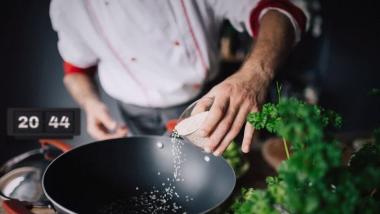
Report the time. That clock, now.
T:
20:44
